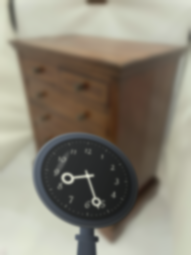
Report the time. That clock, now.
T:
8:27
